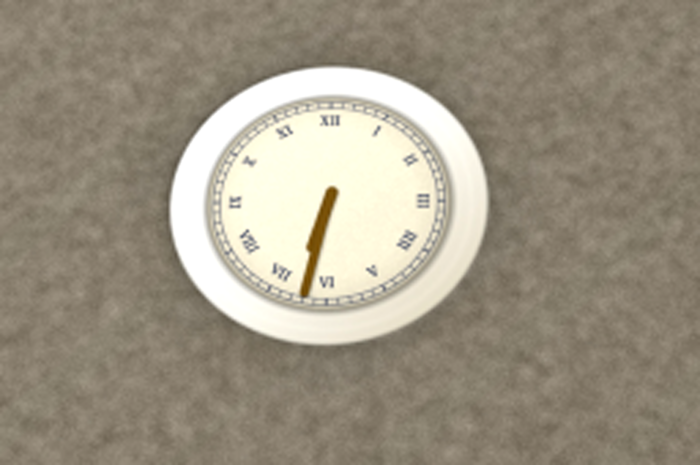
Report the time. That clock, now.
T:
6:32
